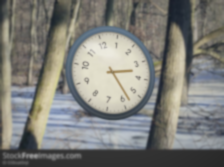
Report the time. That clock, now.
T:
3:28
